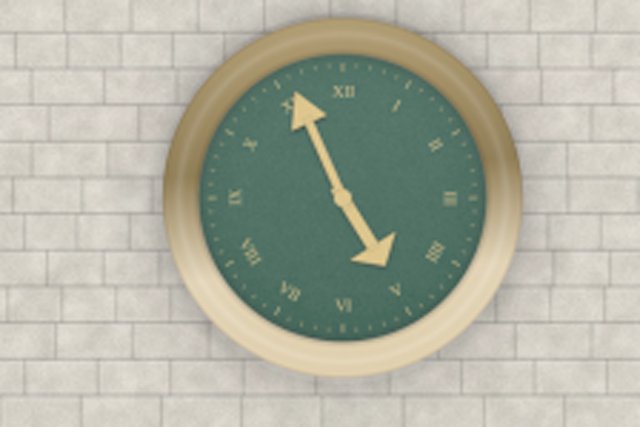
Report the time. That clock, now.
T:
4:56
